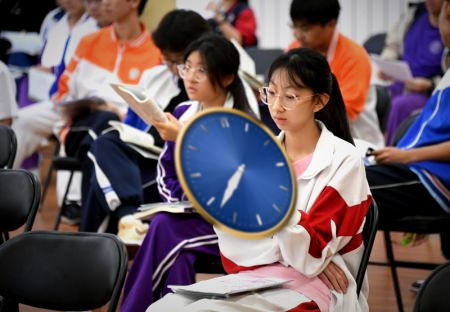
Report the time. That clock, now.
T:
7:38
